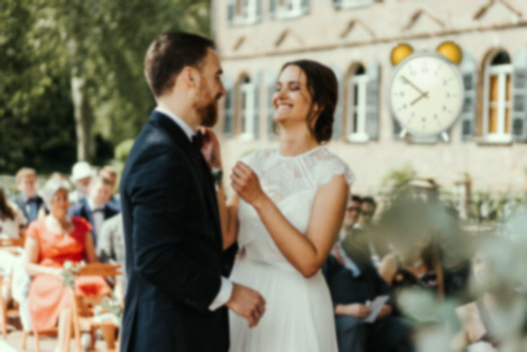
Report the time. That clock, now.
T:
7:51
